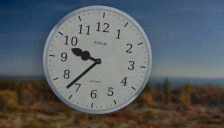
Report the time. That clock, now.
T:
9:37
